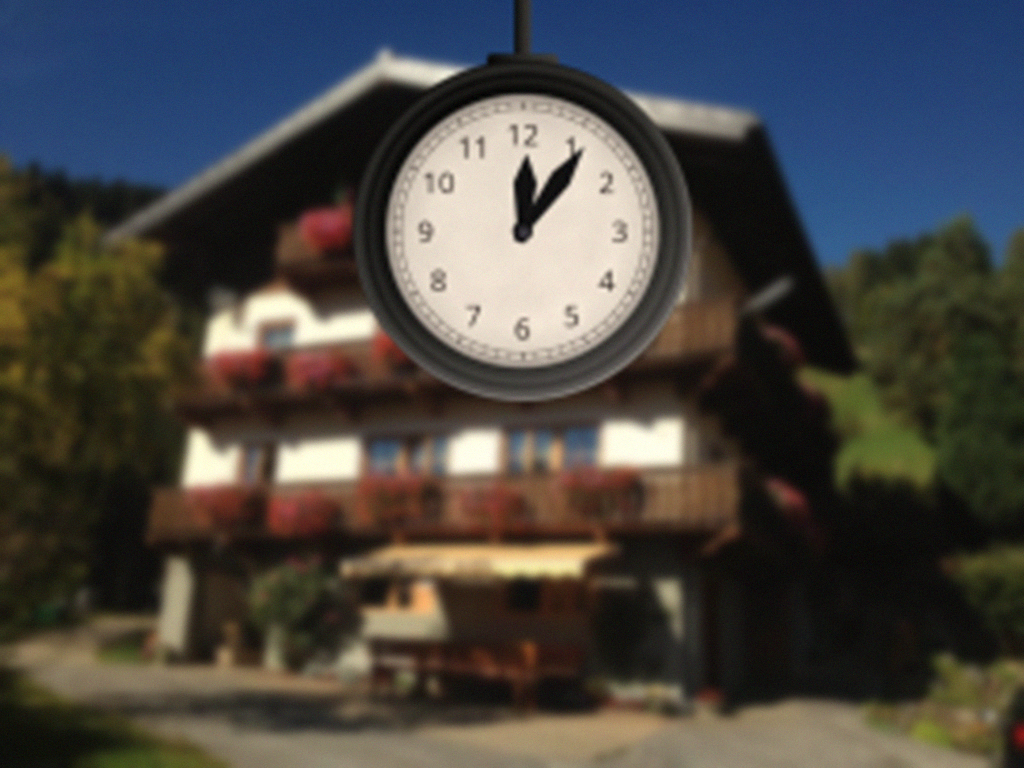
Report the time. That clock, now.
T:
12:06
